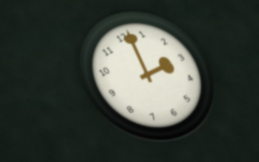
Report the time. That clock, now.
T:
3:02
